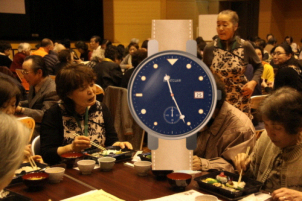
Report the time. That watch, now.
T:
11:26
